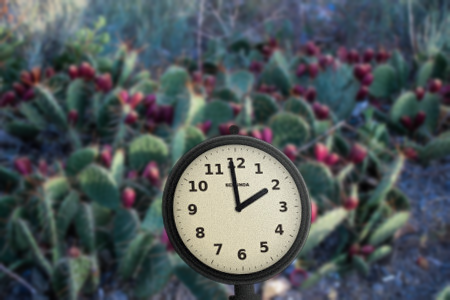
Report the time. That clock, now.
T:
1:59
